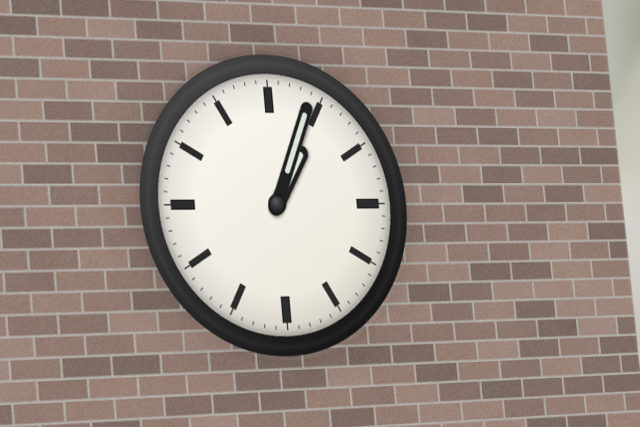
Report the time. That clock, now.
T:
1:04
